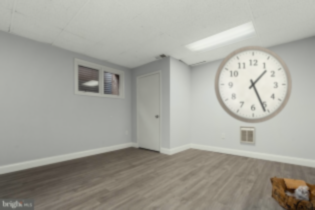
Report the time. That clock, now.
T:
1:26
